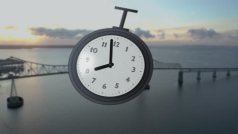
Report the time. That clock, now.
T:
7:58
